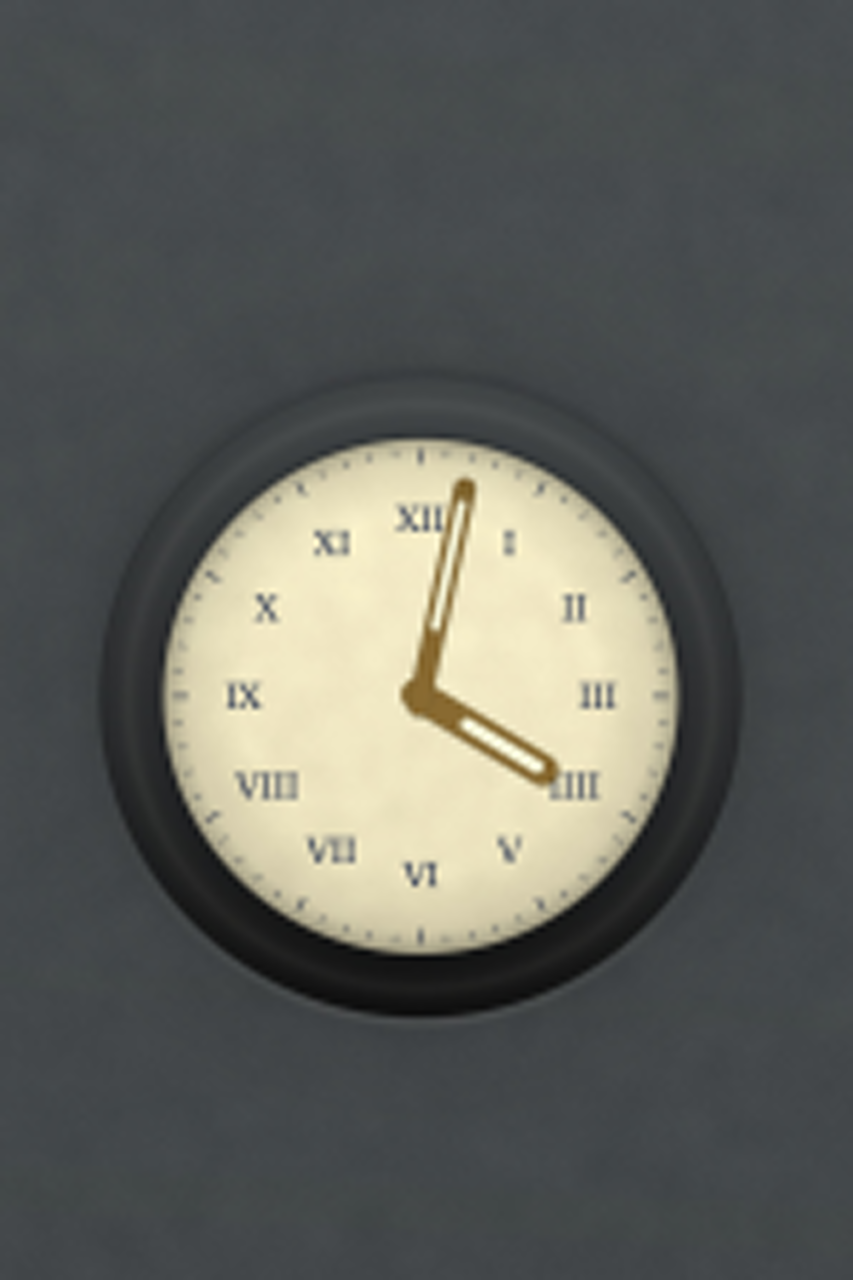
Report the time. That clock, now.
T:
4:02
